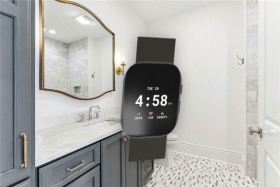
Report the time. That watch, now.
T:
4:58
